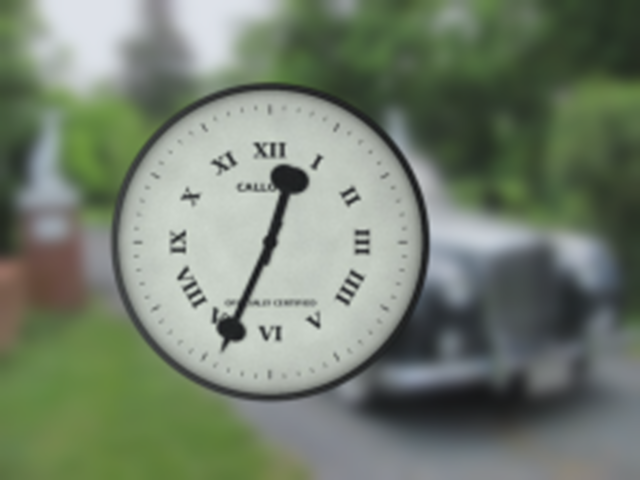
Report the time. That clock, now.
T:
12:34
